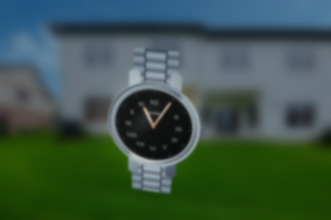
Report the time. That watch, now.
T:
11:05
